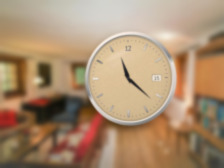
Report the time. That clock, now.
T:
11:22
